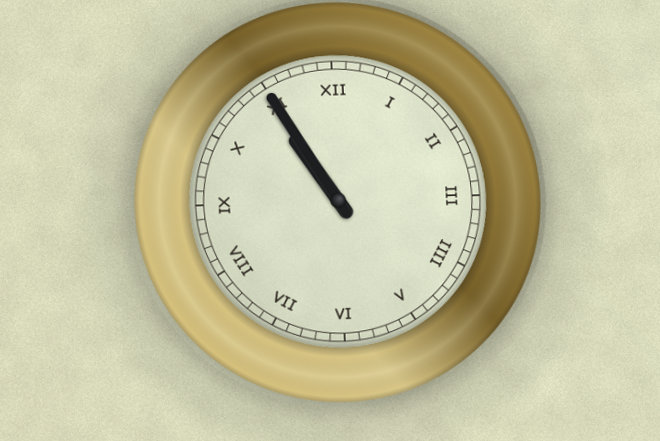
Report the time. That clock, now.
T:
10:55
